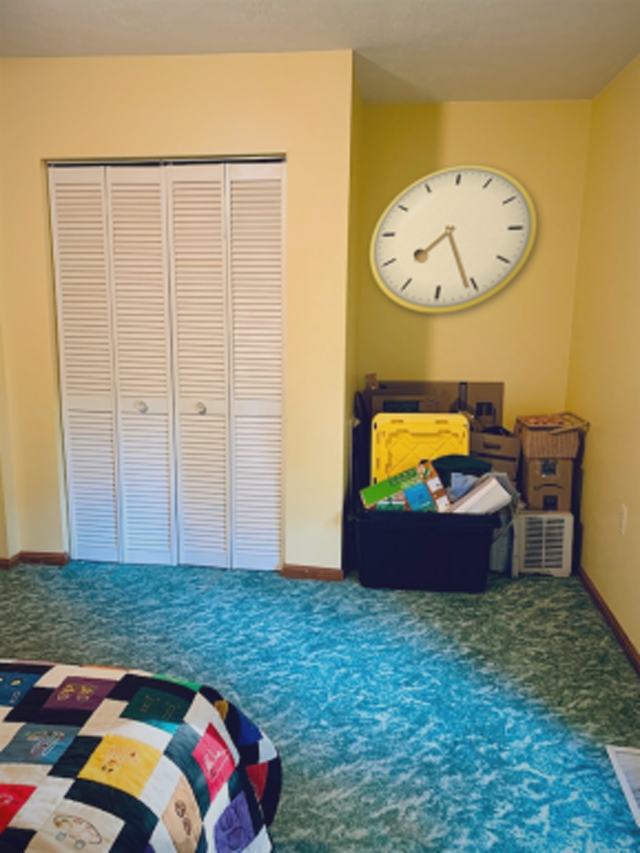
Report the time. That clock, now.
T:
7:26
